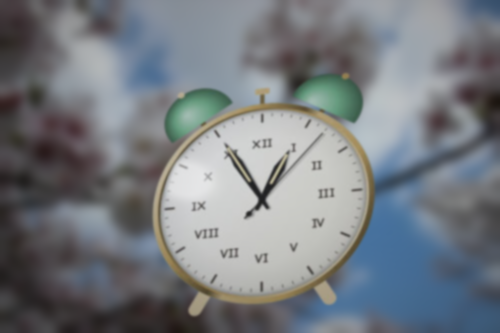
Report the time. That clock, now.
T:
12:55:07
